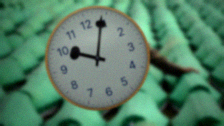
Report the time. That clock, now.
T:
10:04
